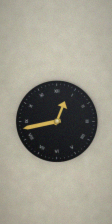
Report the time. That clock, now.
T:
12:43
